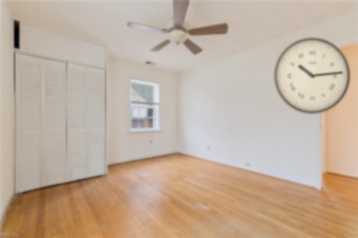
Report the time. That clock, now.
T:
10:14
